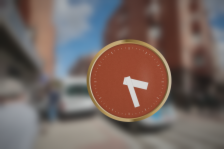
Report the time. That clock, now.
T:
3:27
